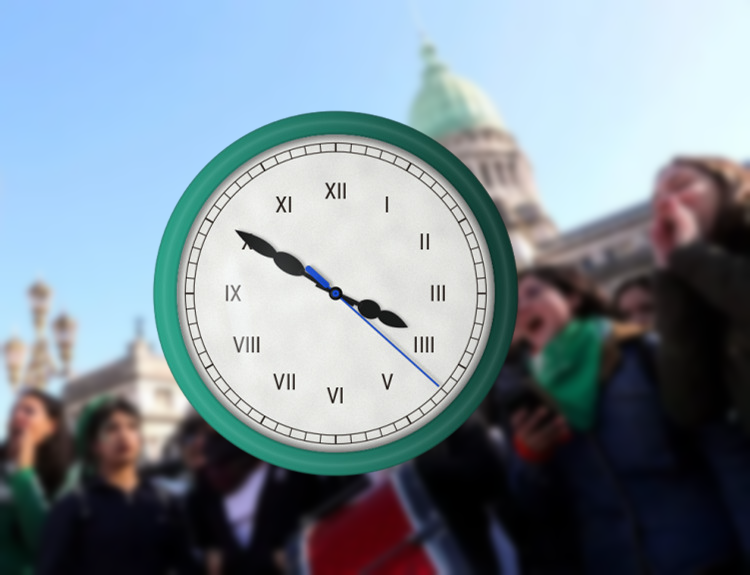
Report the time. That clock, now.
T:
3:50:22
